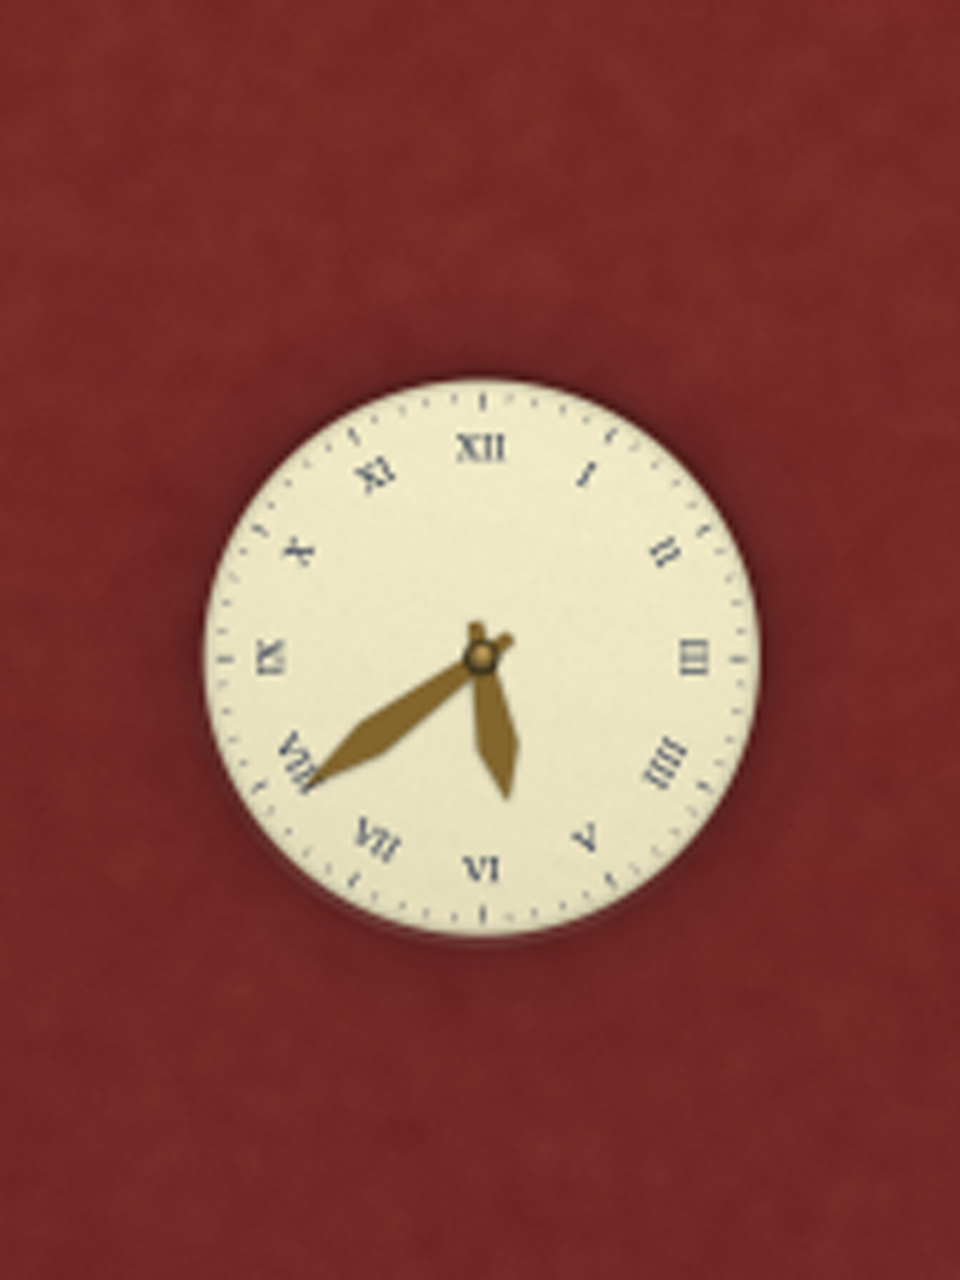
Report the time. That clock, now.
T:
5:39
